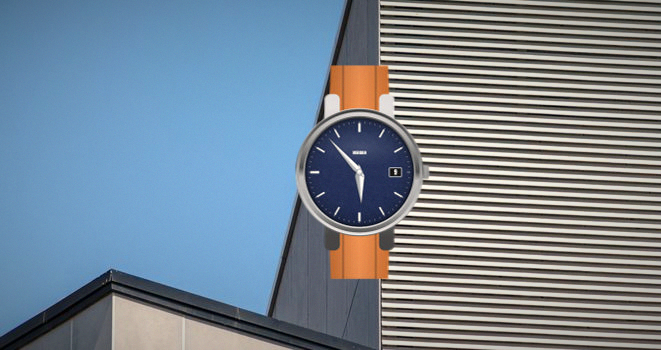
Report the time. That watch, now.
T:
5:53
